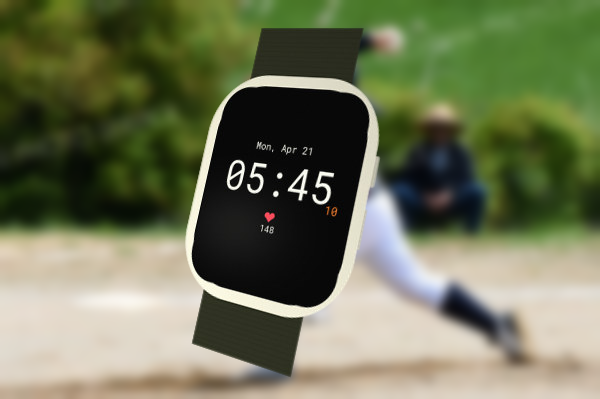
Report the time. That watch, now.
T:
5:45:10
